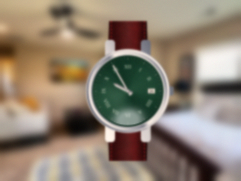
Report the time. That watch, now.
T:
9:55
